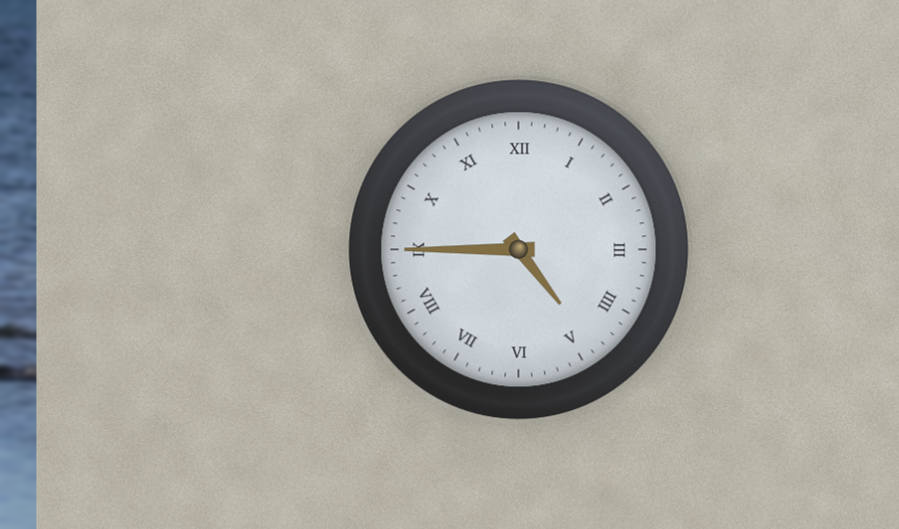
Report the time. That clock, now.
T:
4:45
